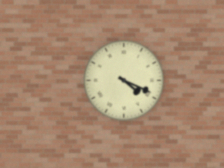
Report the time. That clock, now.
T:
4:19
